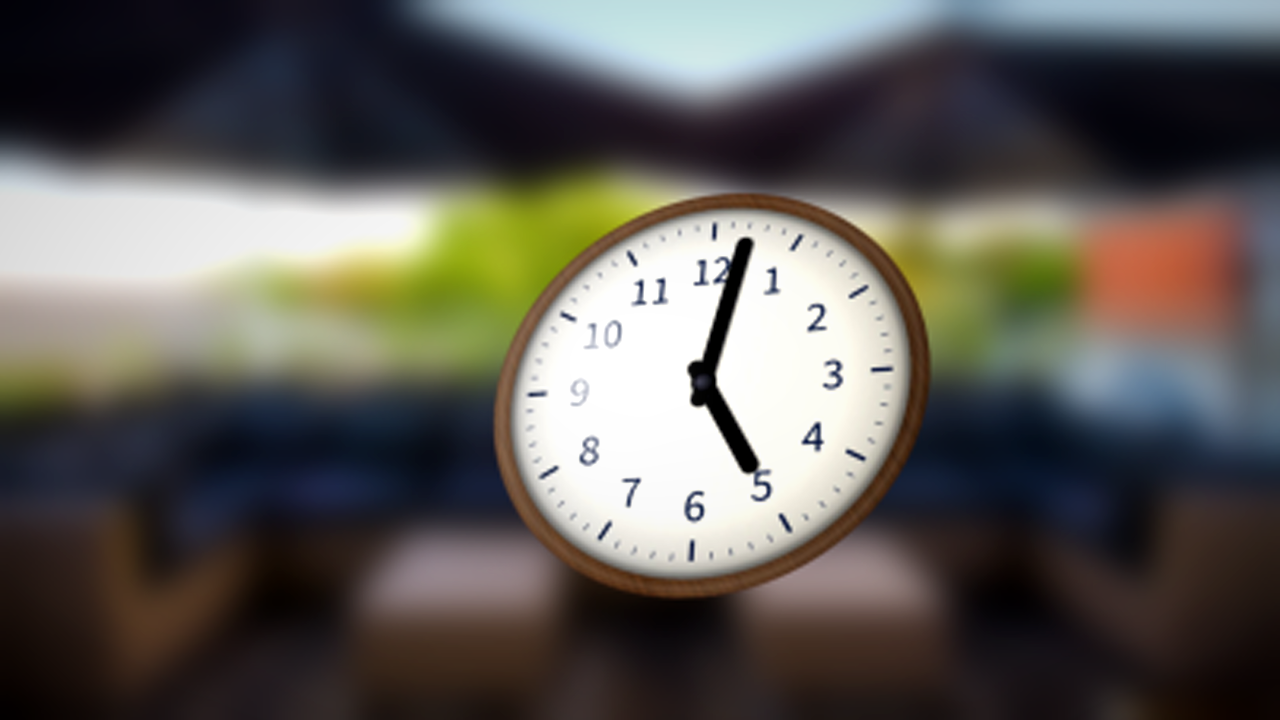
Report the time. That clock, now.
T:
5:02
